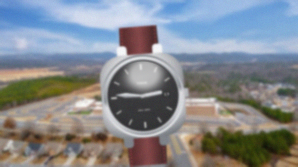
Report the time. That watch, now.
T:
2:46
